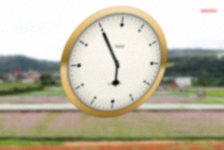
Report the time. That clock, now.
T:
5:55
